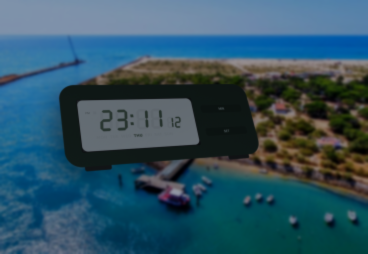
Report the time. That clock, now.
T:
23:11:12
